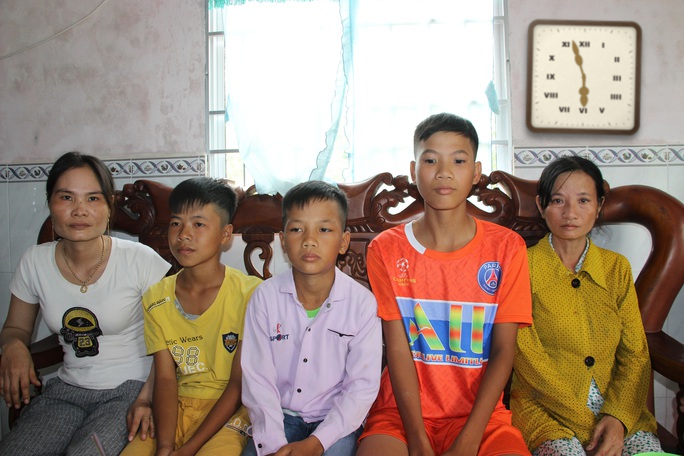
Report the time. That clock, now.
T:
5:57
